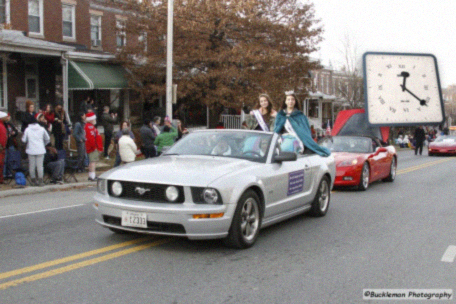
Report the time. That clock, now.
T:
12:22
